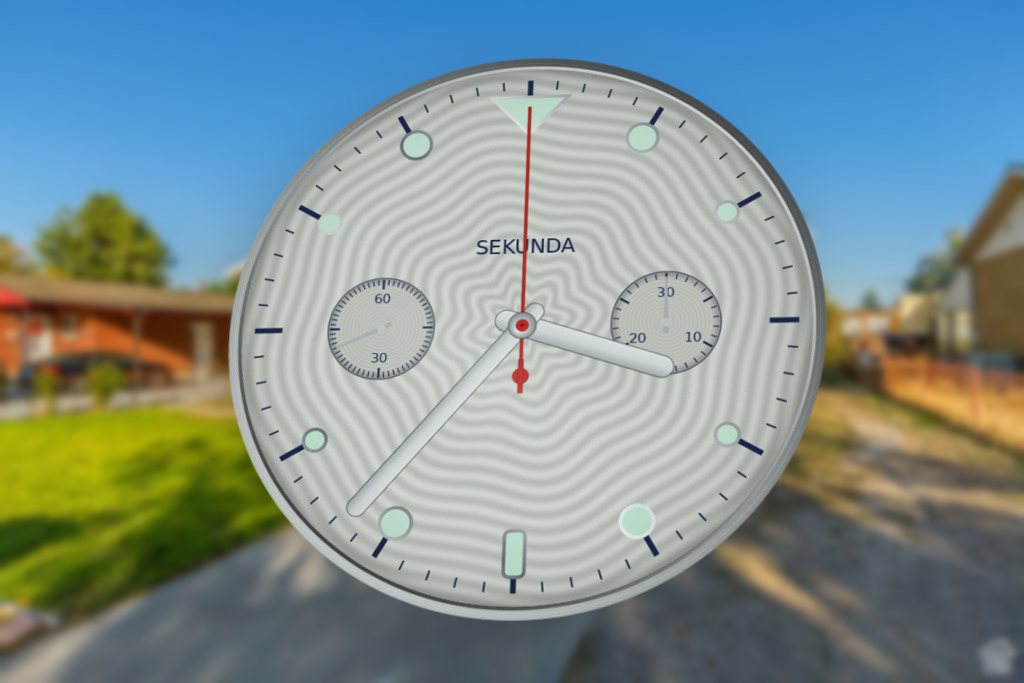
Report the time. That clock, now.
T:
3:36:41
